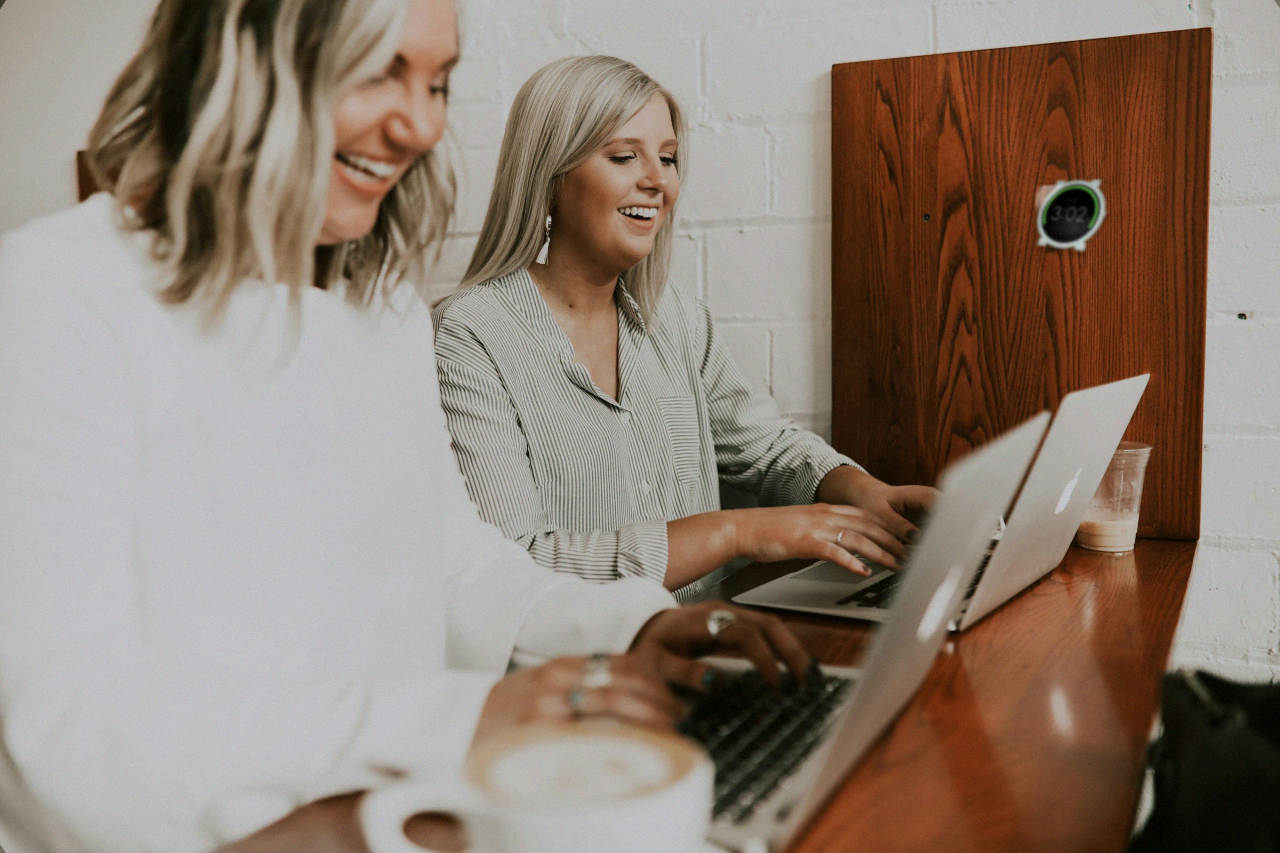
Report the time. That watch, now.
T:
3:02
